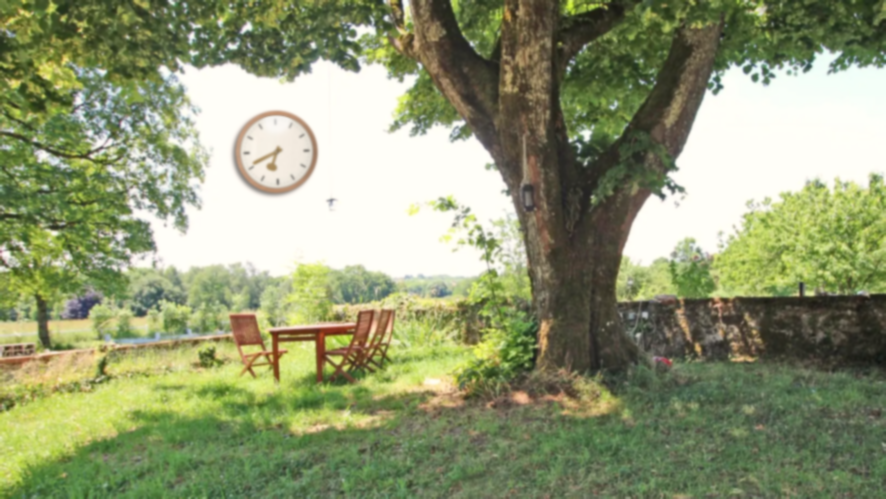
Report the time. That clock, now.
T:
6:41
